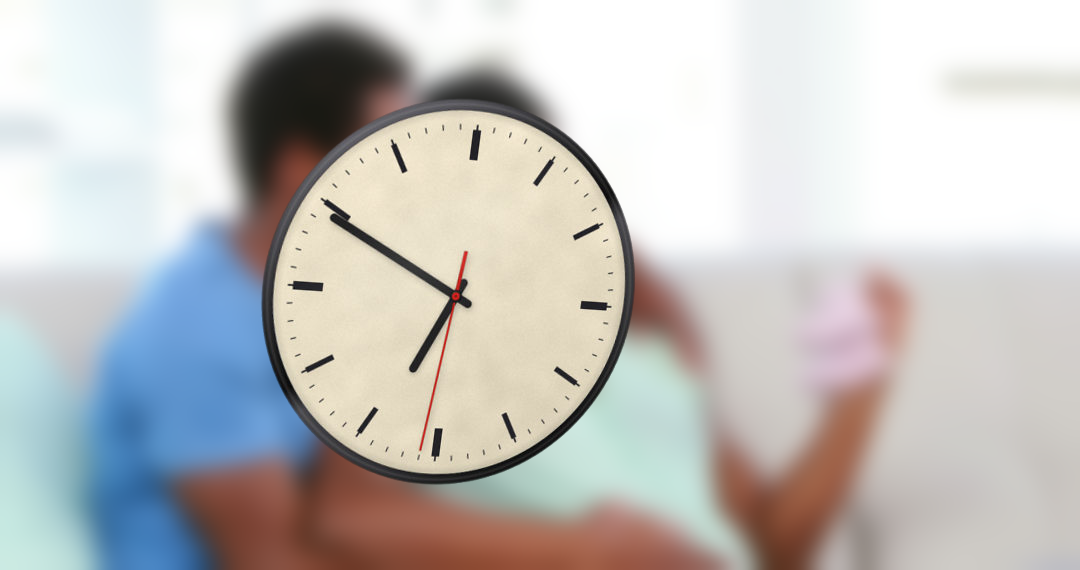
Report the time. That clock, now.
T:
6:49:31
